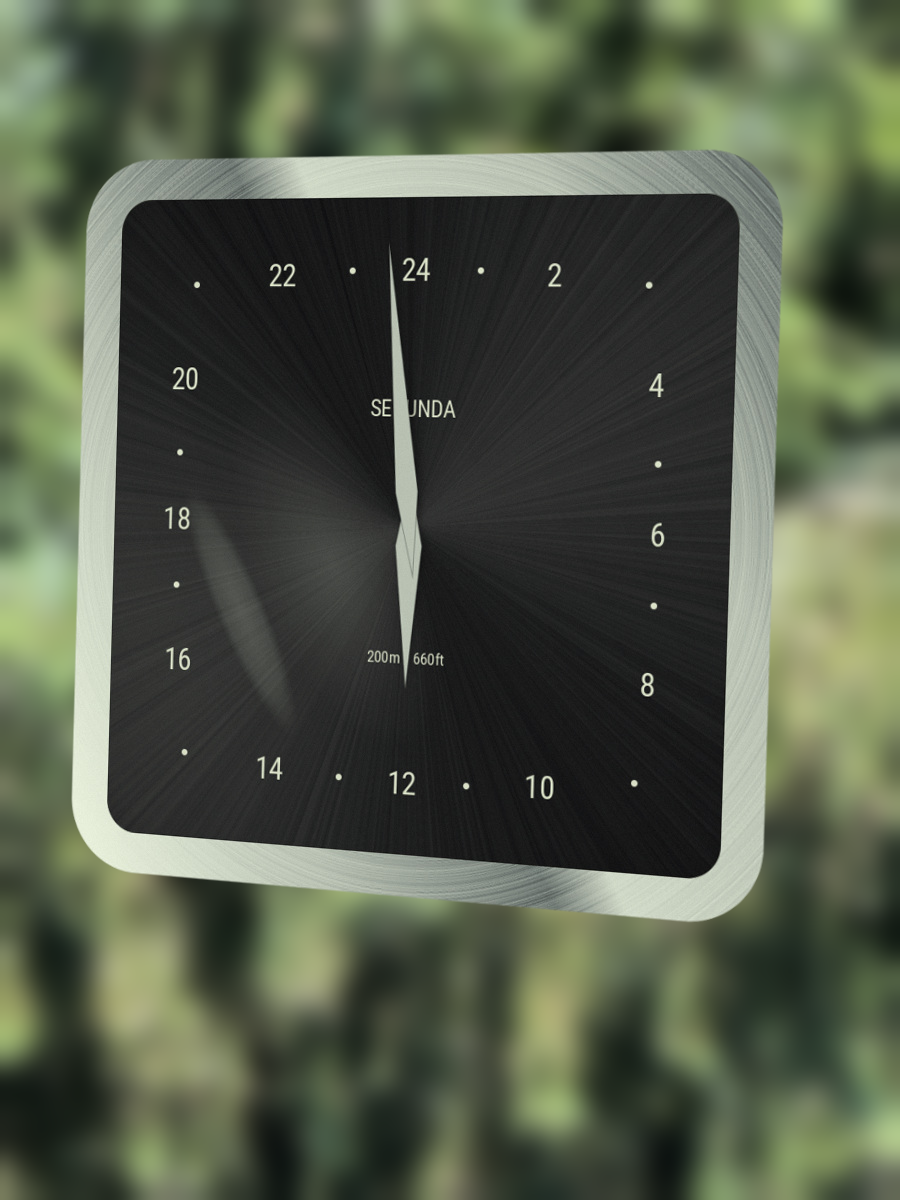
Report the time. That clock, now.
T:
11:59
